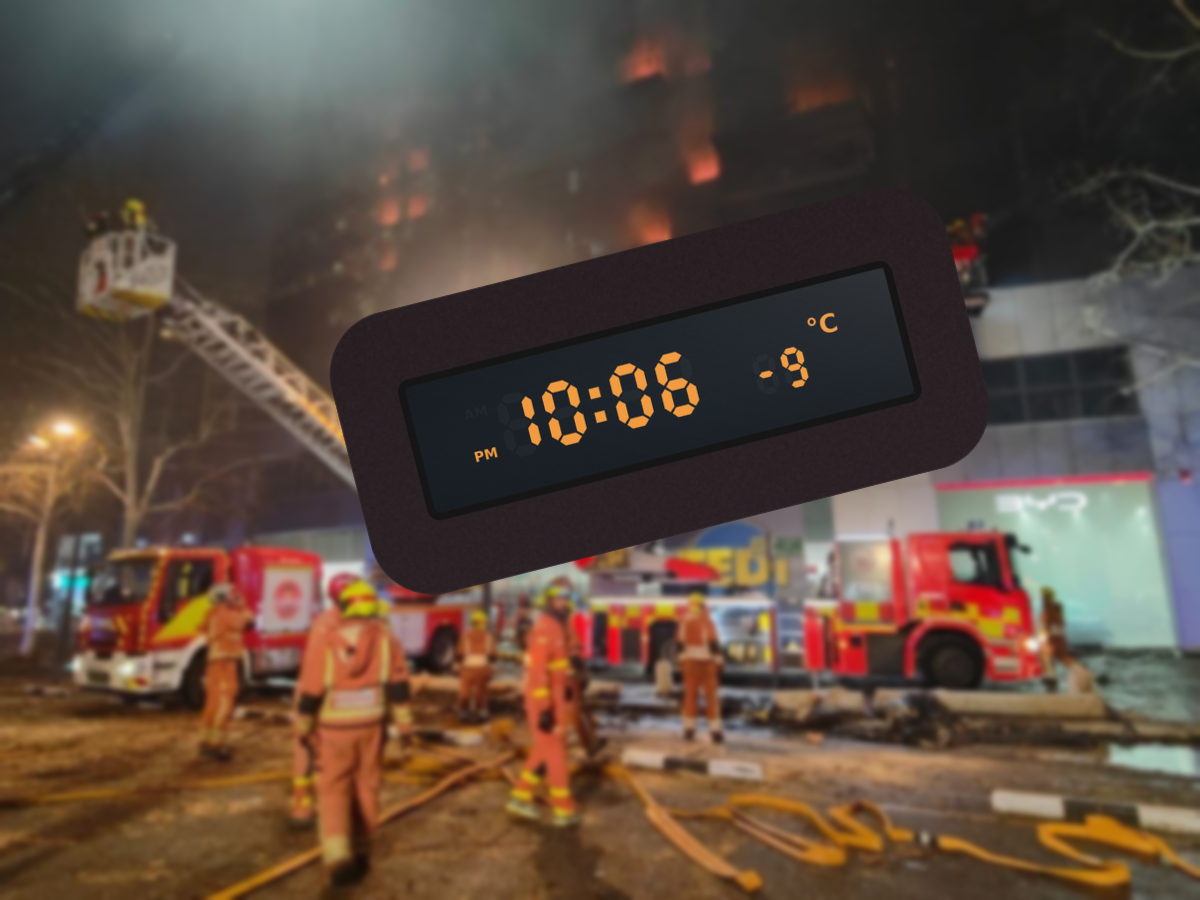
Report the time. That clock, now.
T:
10:06
